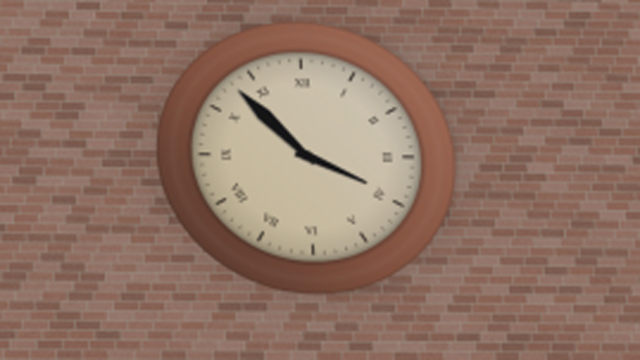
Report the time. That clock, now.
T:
3:53
